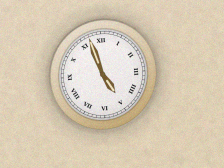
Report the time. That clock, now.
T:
4:57
